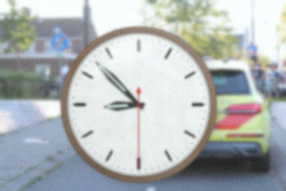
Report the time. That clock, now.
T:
8:52:30
